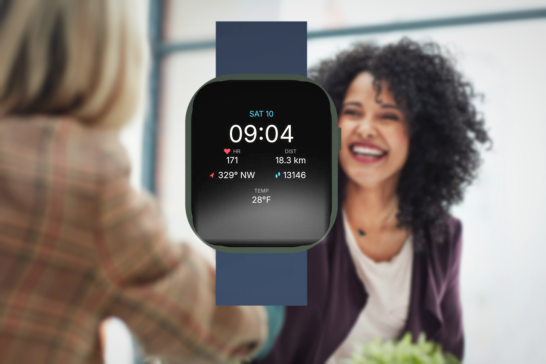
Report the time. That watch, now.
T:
9:04
